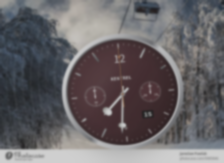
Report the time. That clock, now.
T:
7:31
